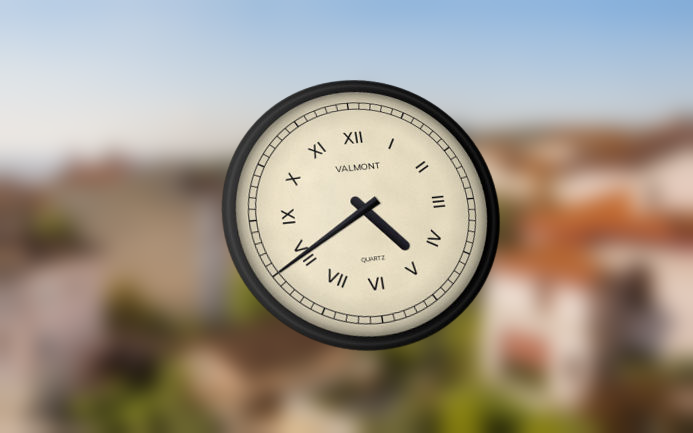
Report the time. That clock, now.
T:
4:40
